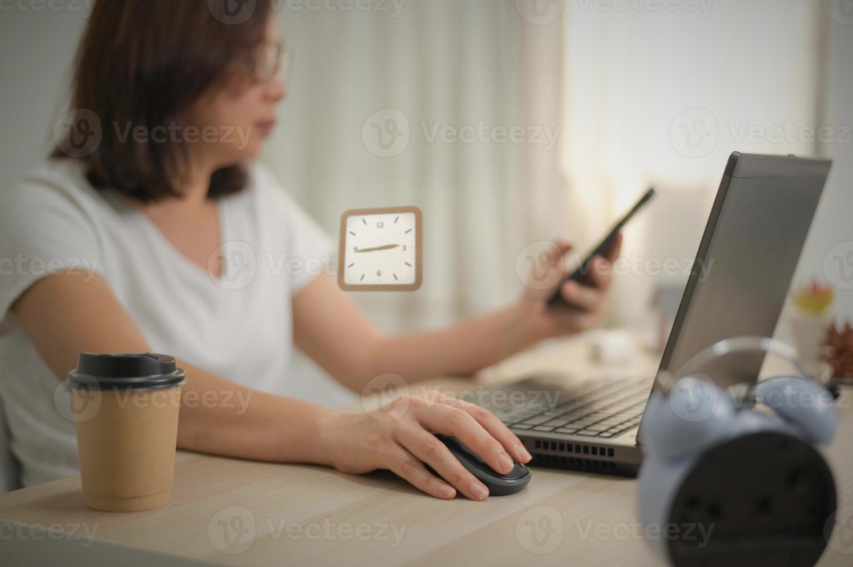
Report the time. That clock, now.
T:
2:44
